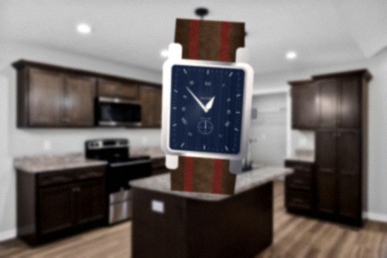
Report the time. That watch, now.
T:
12:53
